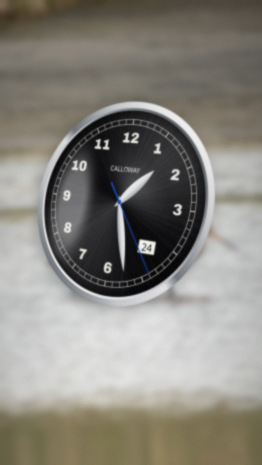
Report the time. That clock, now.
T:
1:27:24
